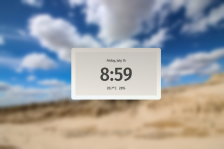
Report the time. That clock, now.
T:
8:59
